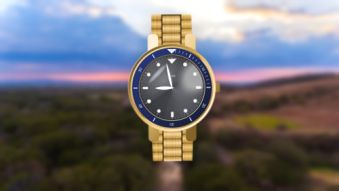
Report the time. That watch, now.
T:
8:58
